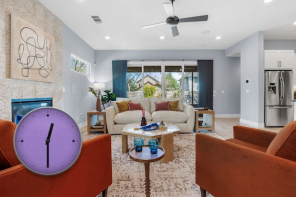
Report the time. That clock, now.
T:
12:30
